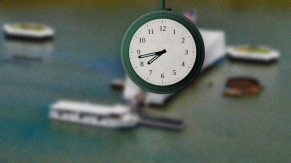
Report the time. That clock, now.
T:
7:43
